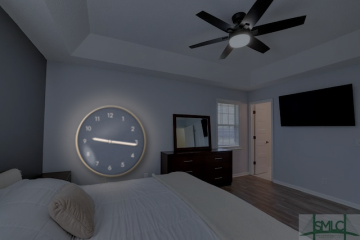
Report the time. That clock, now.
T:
9:16
